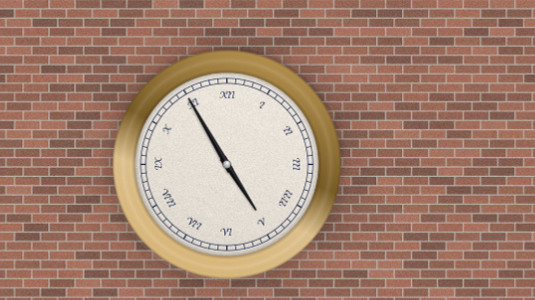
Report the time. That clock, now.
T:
4:55
